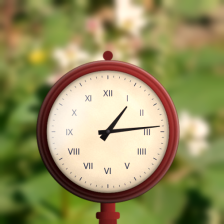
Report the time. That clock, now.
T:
1:14
